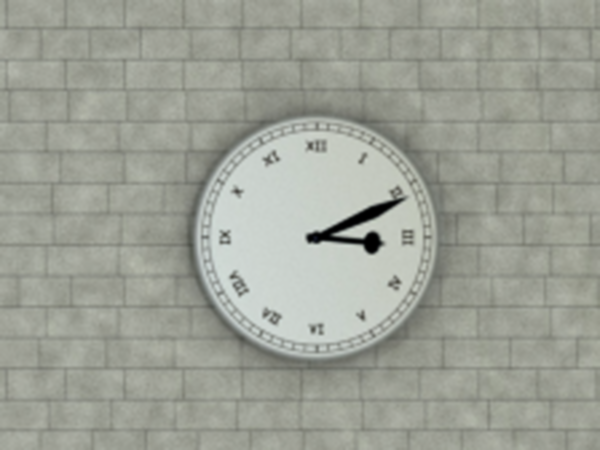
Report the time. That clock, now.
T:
3:11
